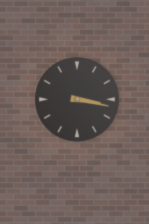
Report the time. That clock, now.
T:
3:17
